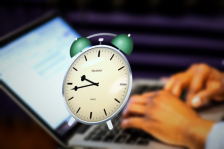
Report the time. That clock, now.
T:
9:43
